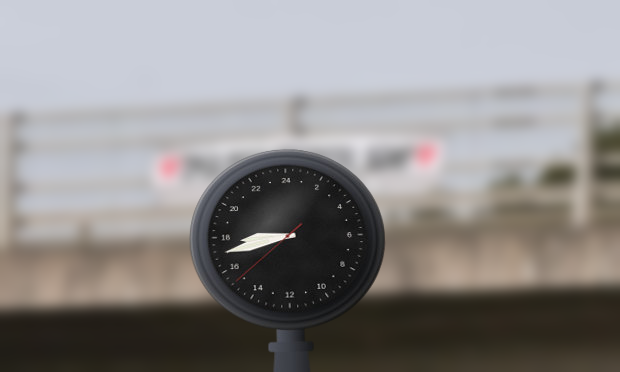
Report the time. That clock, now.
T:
17:42:38
